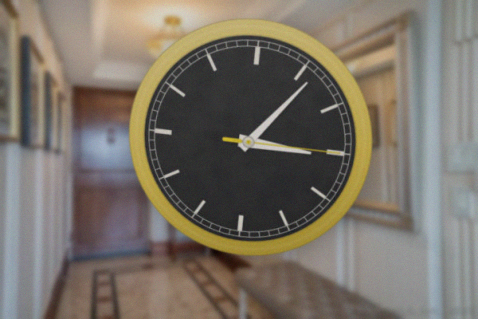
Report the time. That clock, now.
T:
3:06:15
